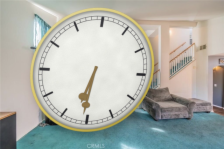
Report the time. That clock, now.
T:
6:31
